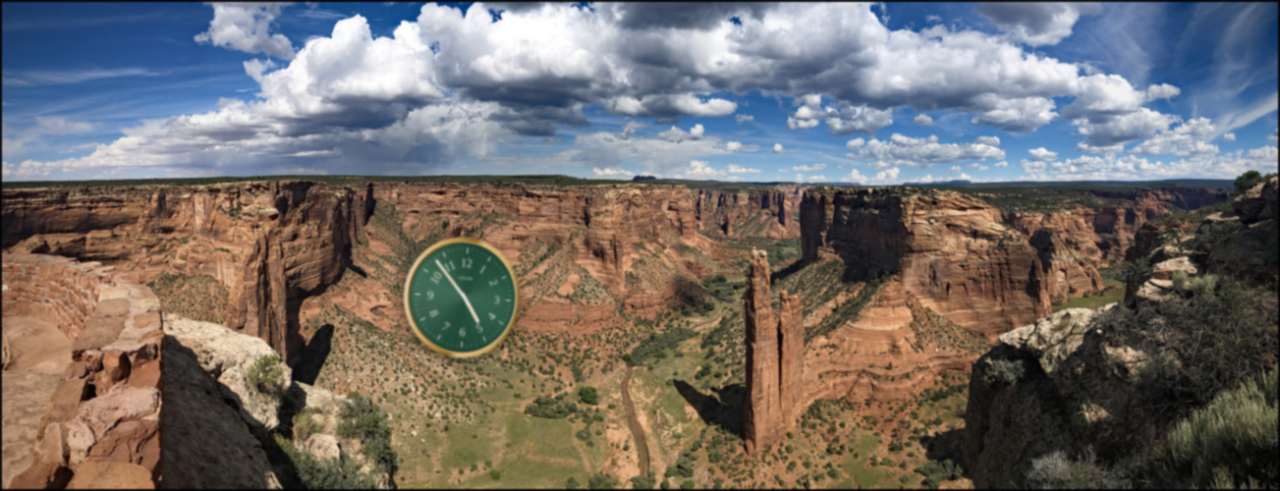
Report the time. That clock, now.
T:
4:53
